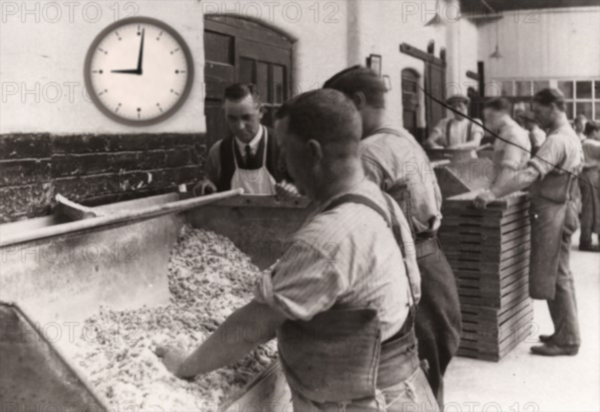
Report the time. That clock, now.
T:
9:01
